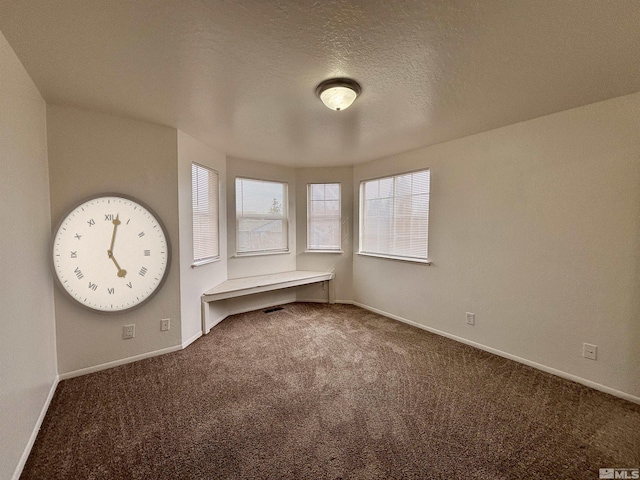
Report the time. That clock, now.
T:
5:02
